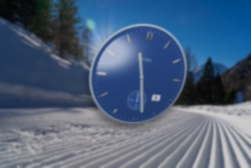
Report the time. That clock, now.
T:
11:28
